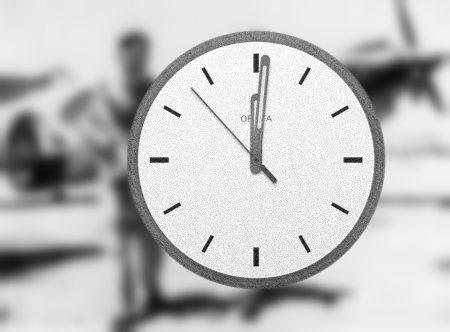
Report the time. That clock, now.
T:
12:00:53
